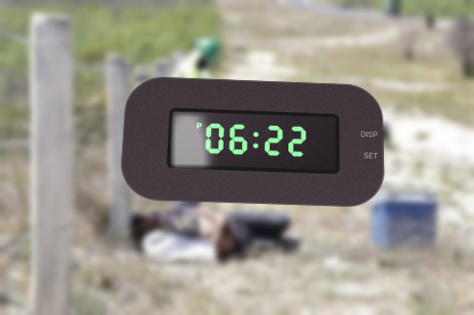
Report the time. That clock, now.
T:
6:22
